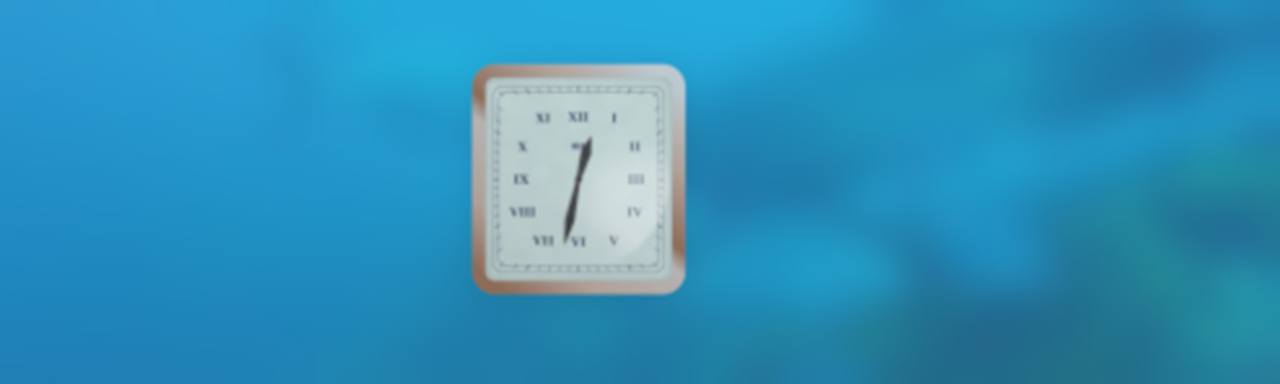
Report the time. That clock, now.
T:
12:32
